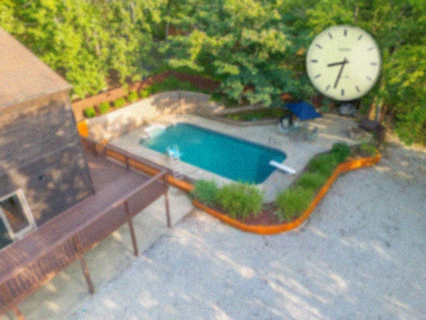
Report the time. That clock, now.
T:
8:33
